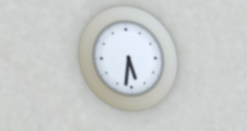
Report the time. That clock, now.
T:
5:32
